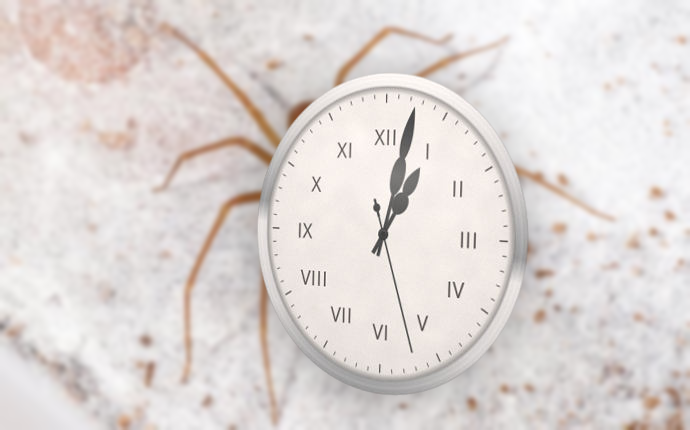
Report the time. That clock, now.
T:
1:02:27
